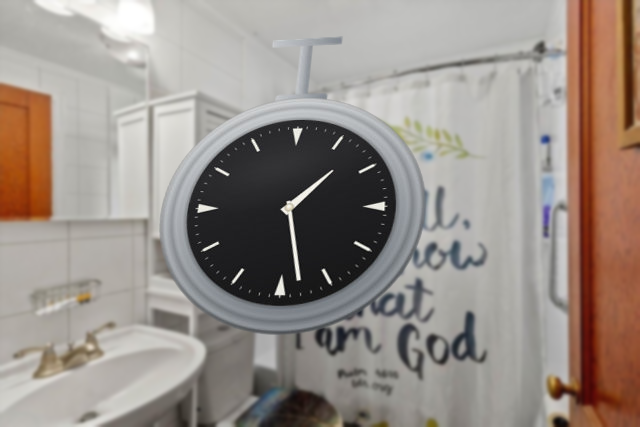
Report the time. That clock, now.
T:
1:28
